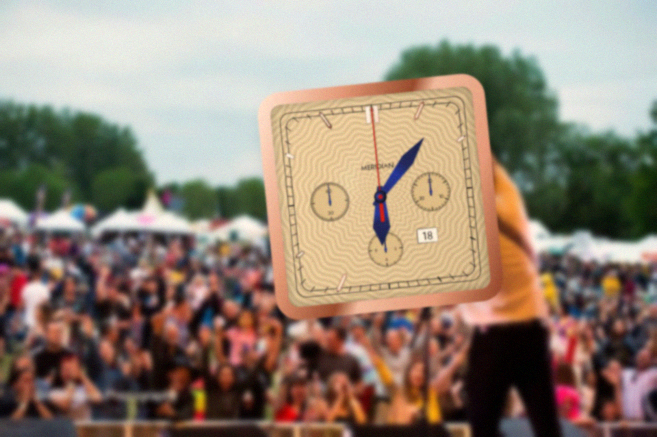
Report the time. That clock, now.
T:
6:07
